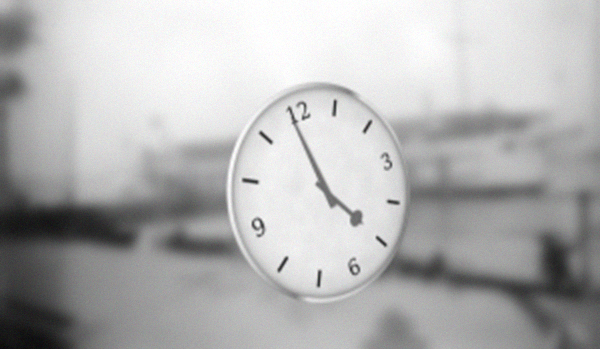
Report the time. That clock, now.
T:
4:59
